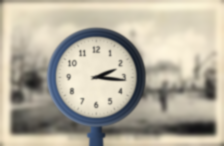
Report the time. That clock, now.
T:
2:16
